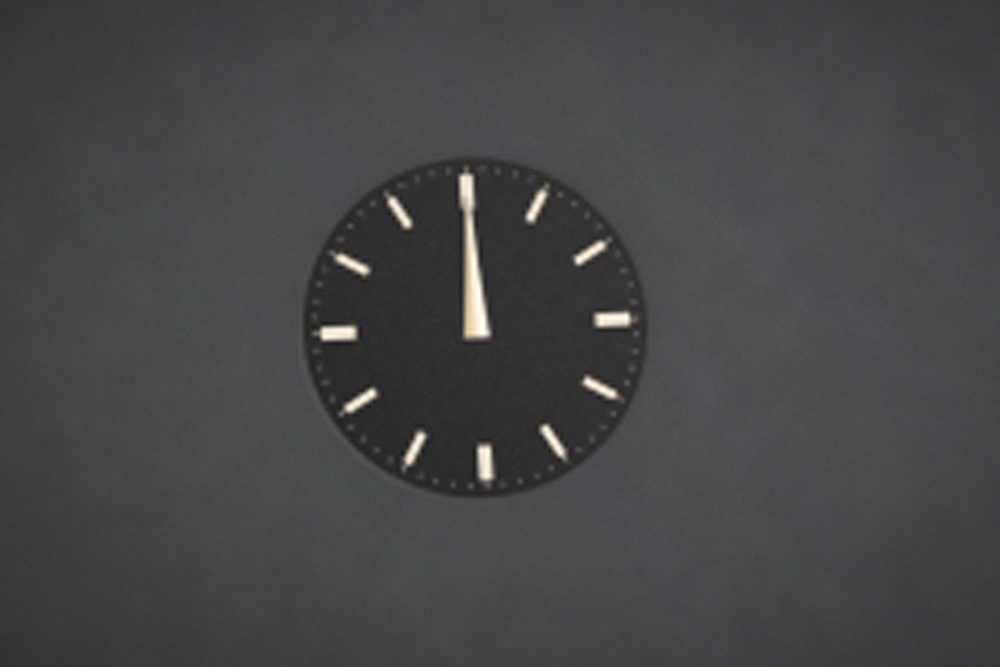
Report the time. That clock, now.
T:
12:00
